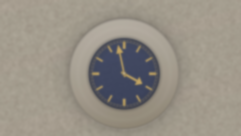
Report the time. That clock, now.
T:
3:58
